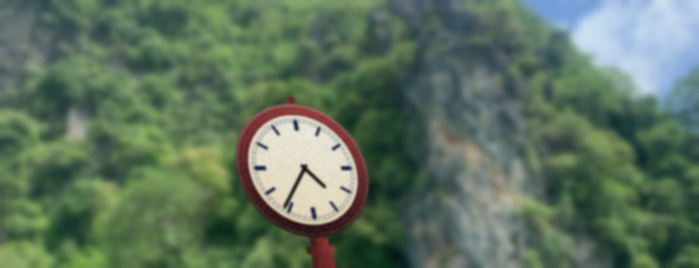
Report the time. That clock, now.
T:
4:36
